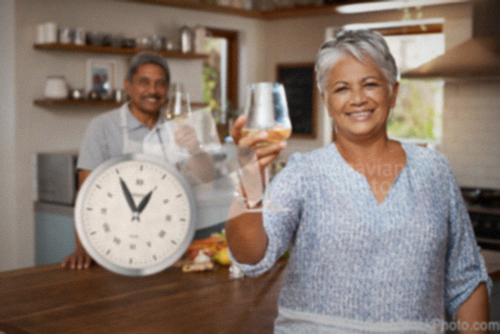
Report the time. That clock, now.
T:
12:55
